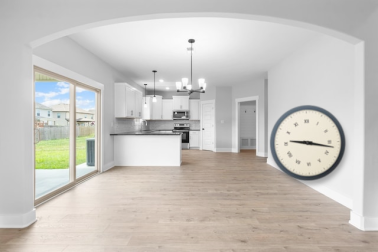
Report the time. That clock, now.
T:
9:17
